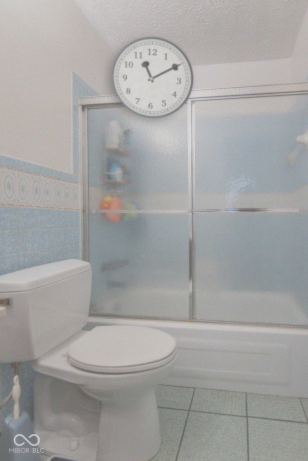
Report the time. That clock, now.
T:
11:10
